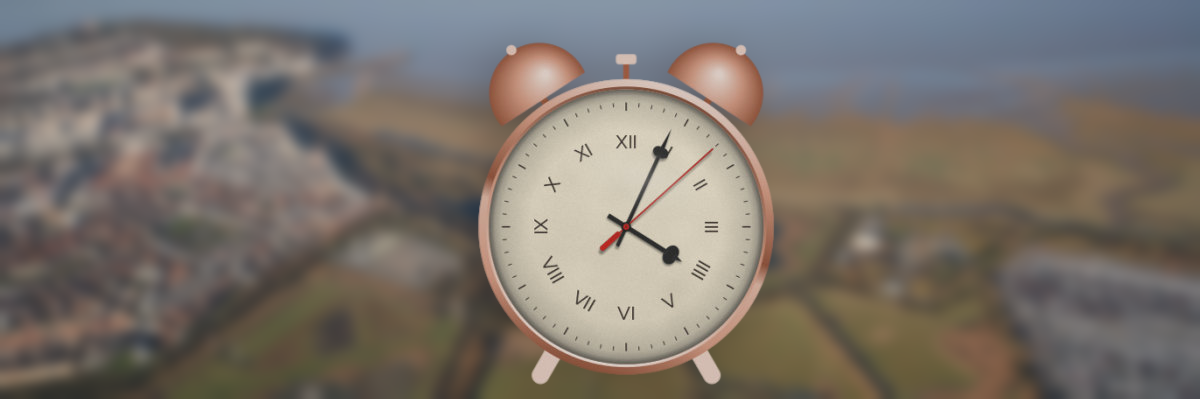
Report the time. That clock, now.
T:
4:04:08
